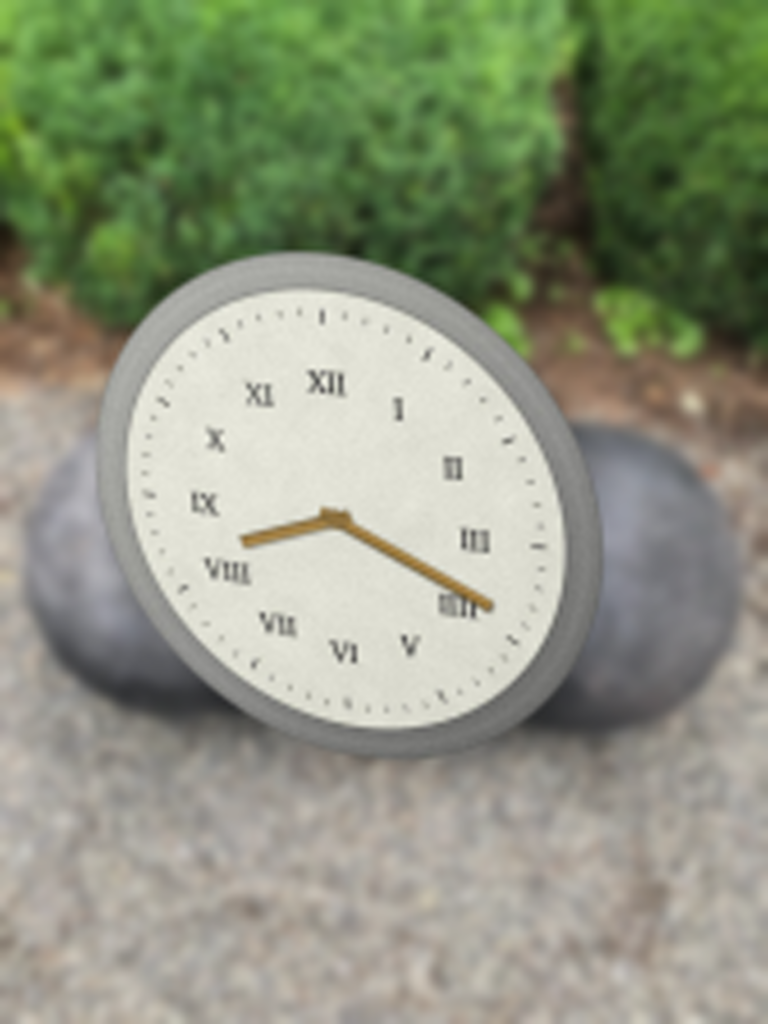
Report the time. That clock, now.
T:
8:19
